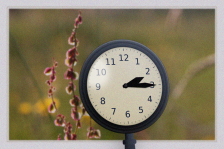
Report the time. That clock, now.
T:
2:15
